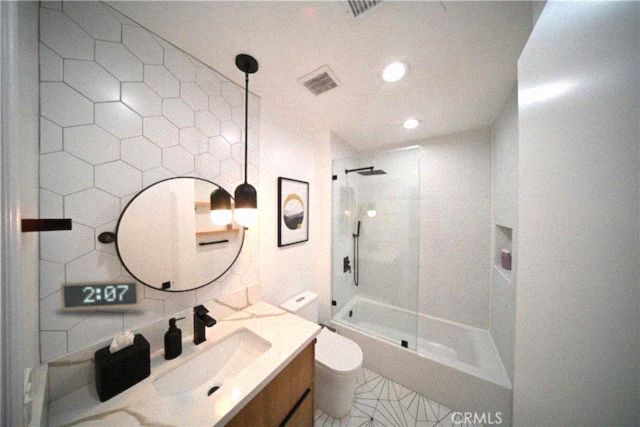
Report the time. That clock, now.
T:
2:07
